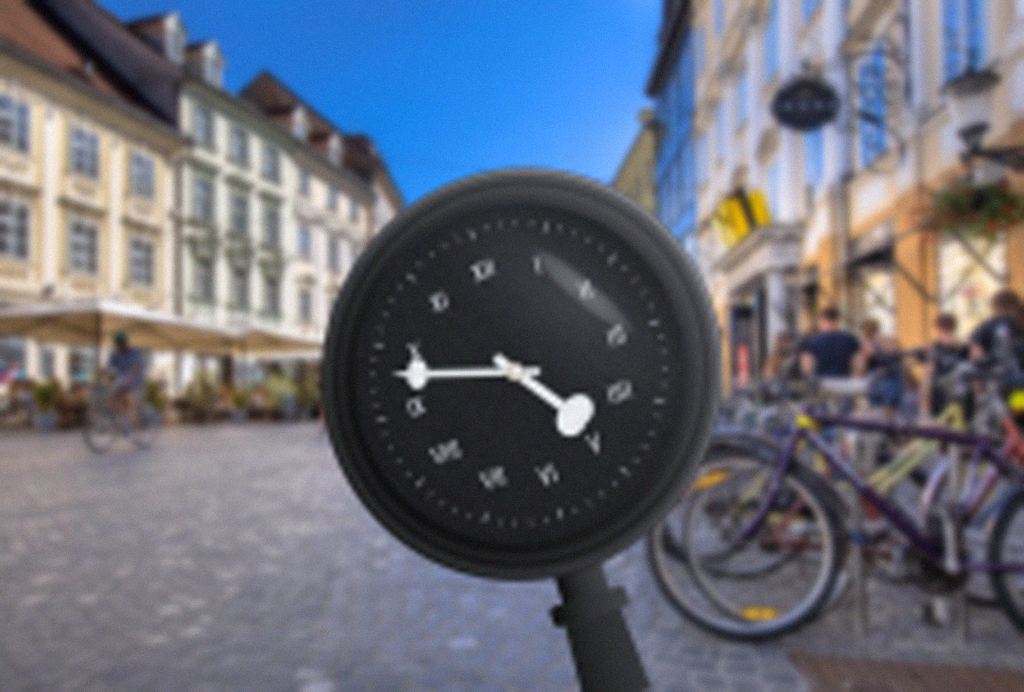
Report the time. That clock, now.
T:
4:48
